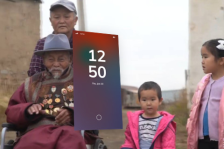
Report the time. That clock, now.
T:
12:50
